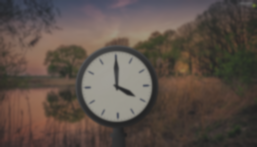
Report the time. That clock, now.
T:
4:00
